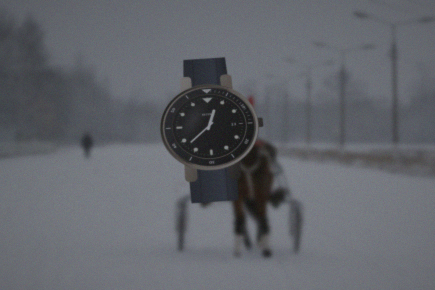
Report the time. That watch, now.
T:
12:38
